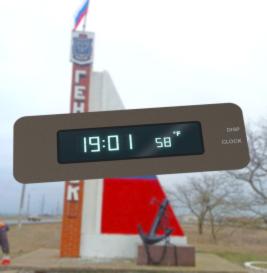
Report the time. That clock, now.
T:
19:01
